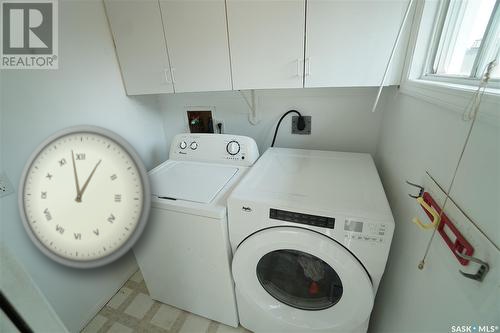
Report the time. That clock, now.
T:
12:58
